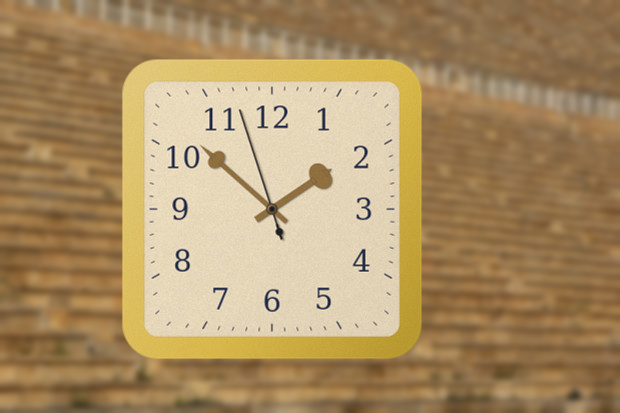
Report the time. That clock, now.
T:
1:51:57
